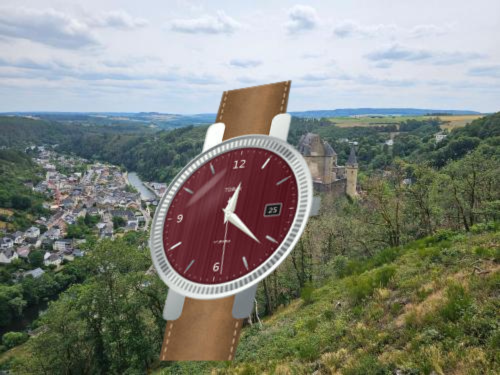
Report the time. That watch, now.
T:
12:21:29
